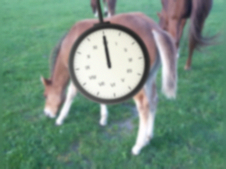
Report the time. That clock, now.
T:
12:00
